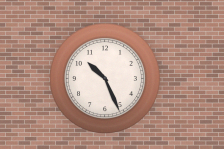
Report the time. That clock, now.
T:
10:26
